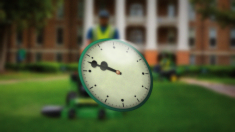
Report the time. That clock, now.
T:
9:48
